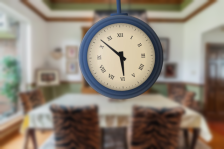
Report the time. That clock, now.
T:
5:52
